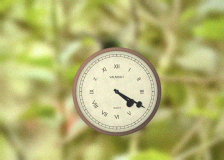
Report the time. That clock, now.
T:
4:20
